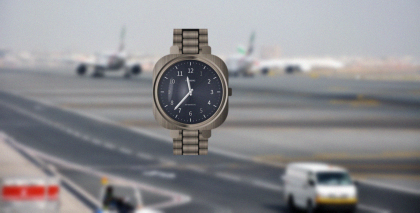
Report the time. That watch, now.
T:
11:37
